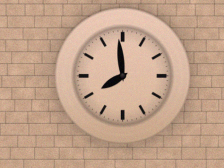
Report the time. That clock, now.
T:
7:59
